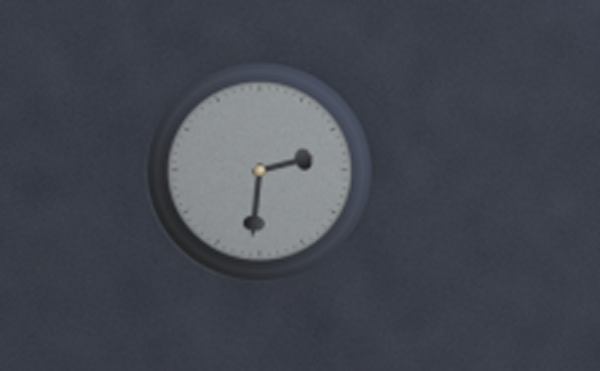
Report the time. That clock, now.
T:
2:31
